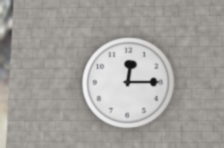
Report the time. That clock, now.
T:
12:15
